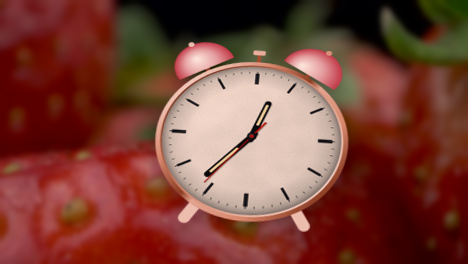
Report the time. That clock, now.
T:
12:36:36
